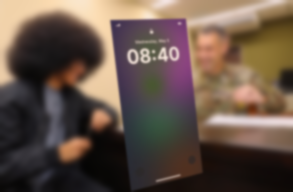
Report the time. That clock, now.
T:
8:40
